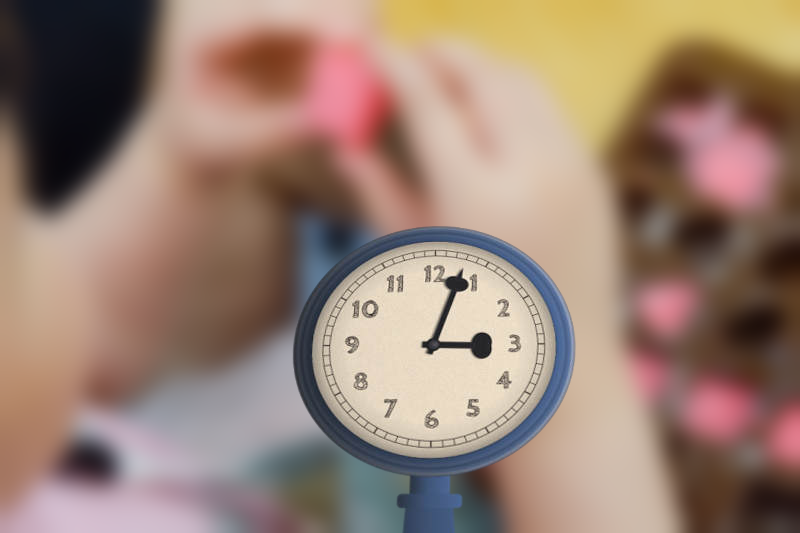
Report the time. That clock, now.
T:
3:03
